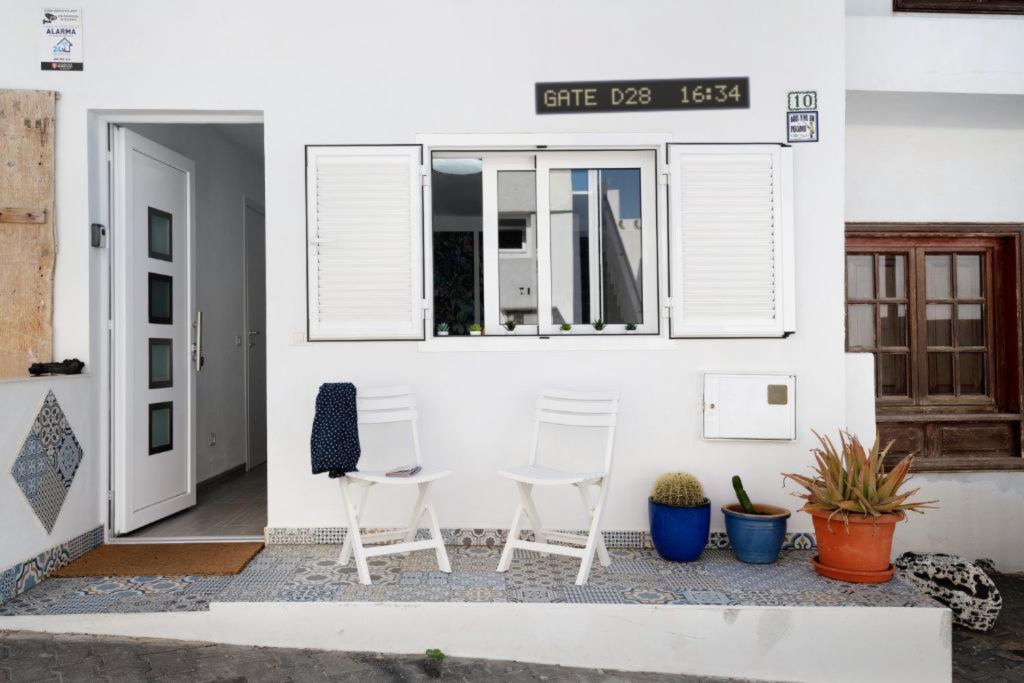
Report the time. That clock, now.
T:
16:34
